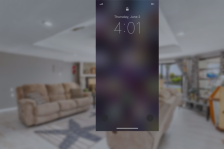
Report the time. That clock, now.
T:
4:01
